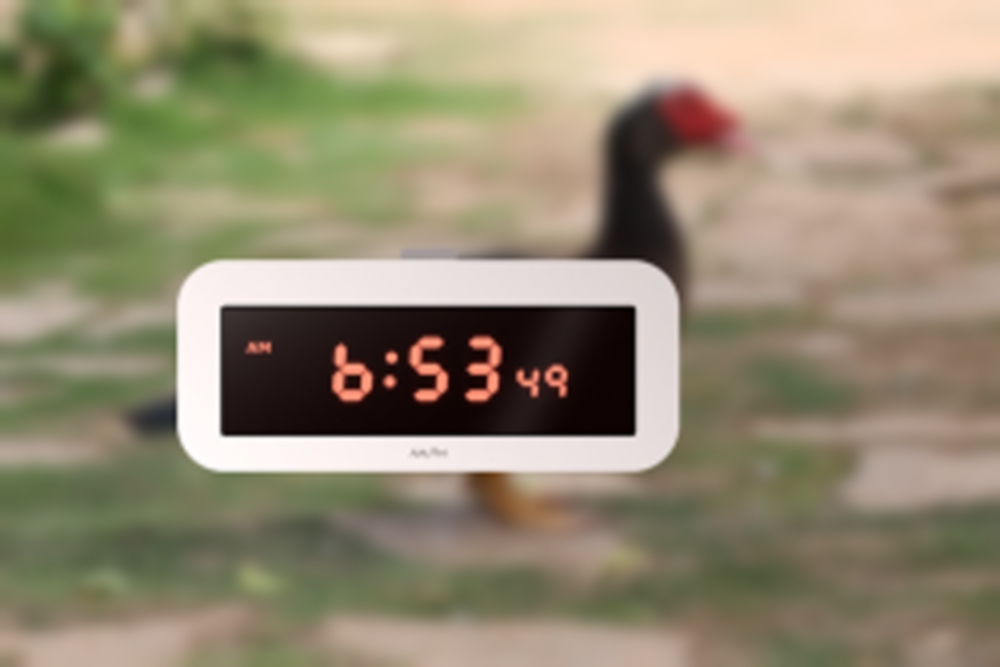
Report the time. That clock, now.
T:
6:53:49
